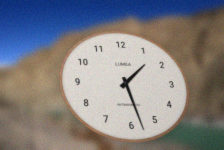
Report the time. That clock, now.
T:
1:28
